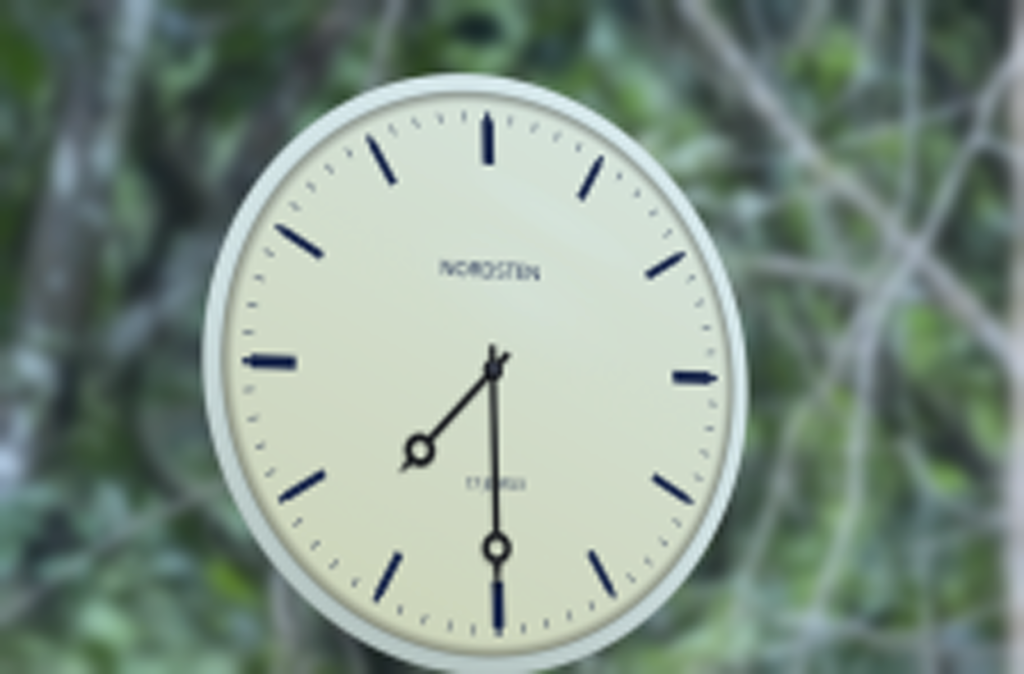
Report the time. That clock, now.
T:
7:30
